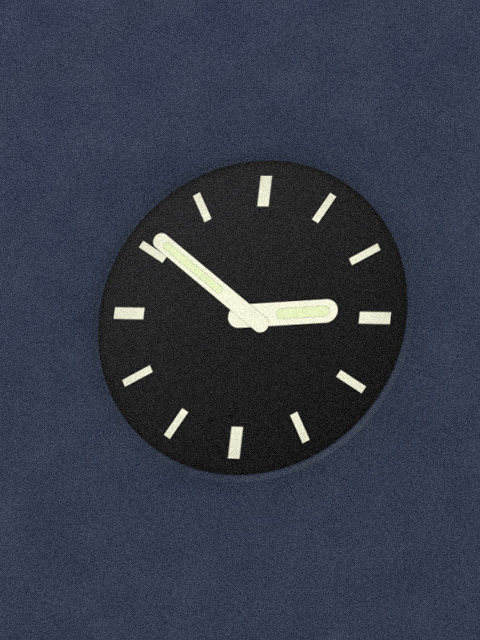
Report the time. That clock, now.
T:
2:51
